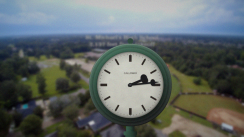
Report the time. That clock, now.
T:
2:14
